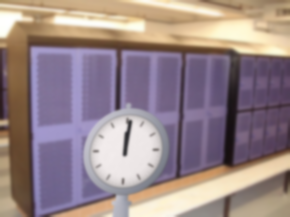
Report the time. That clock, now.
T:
12:01
